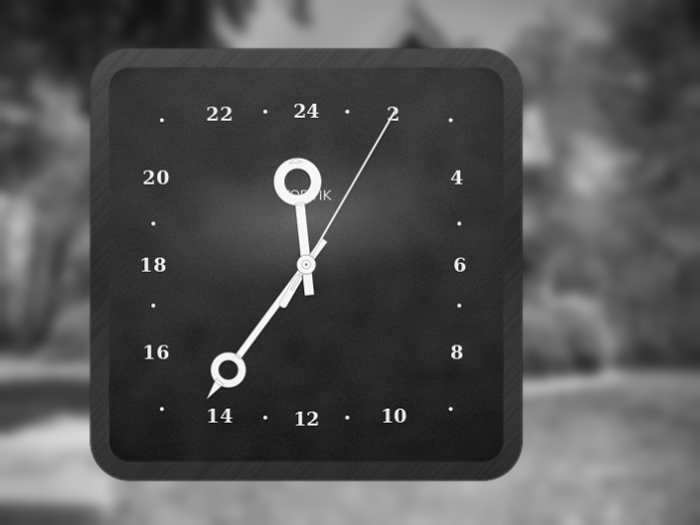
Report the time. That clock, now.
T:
23:36:05
